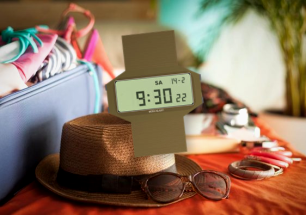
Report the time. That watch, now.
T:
9:30:22
